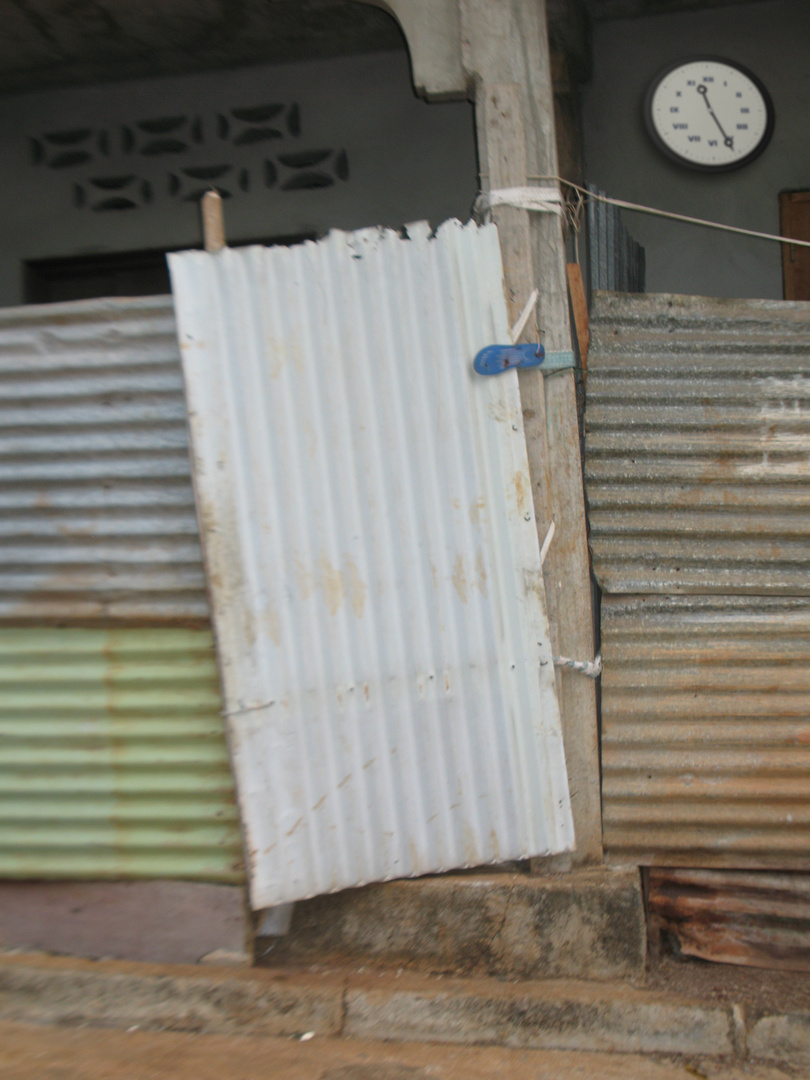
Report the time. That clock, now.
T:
11:26
